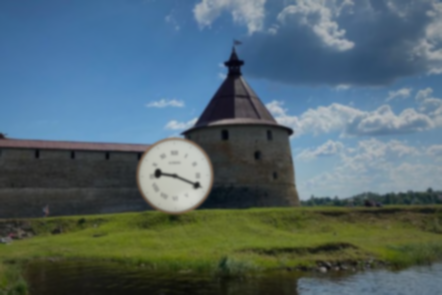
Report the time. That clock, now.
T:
9:19
